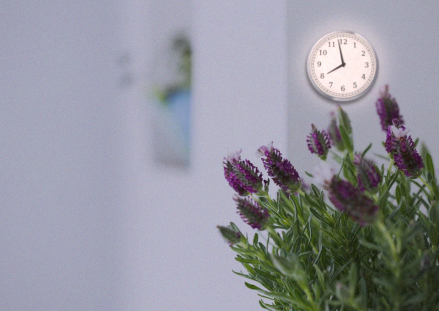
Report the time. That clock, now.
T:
7:58
